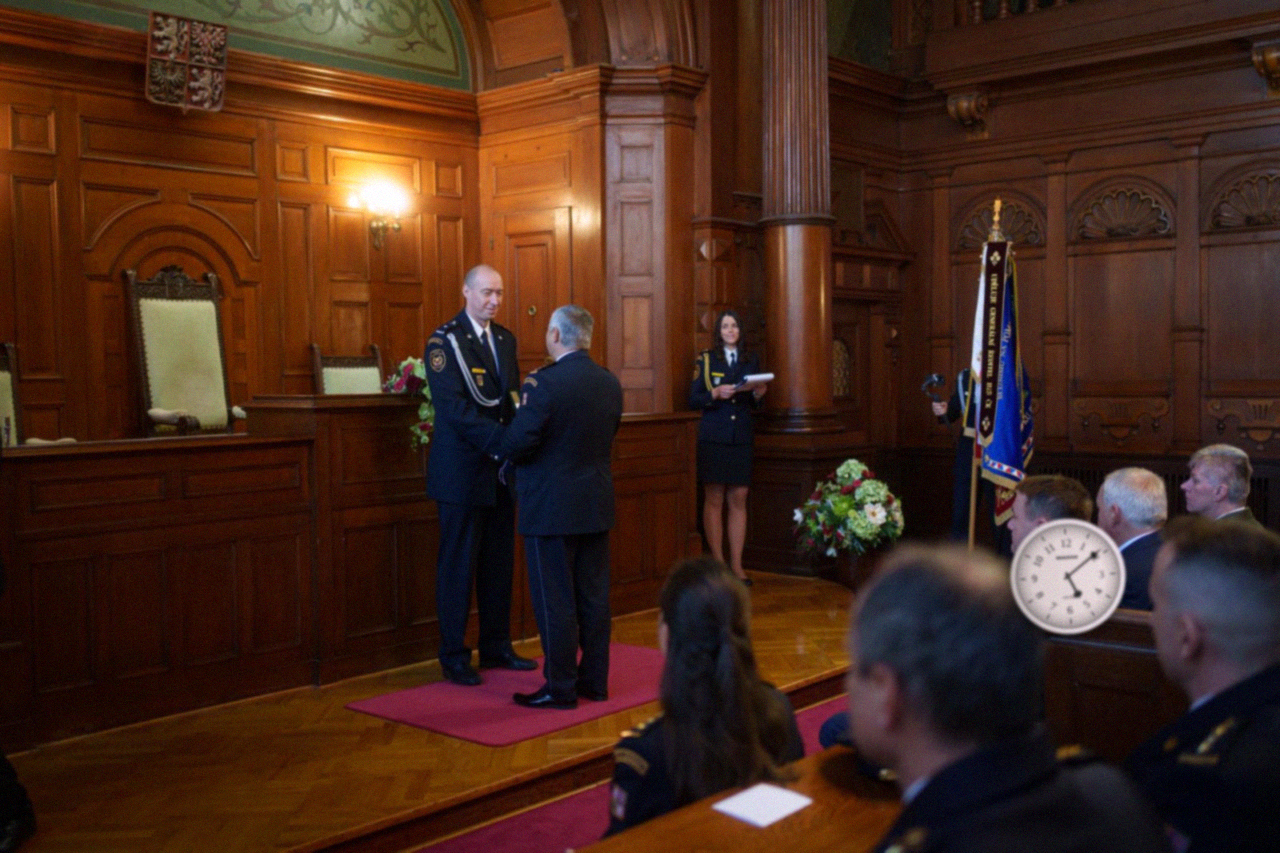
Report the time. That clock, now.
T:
5:09
